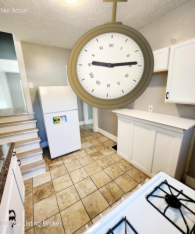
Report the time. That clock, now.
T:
9:14
